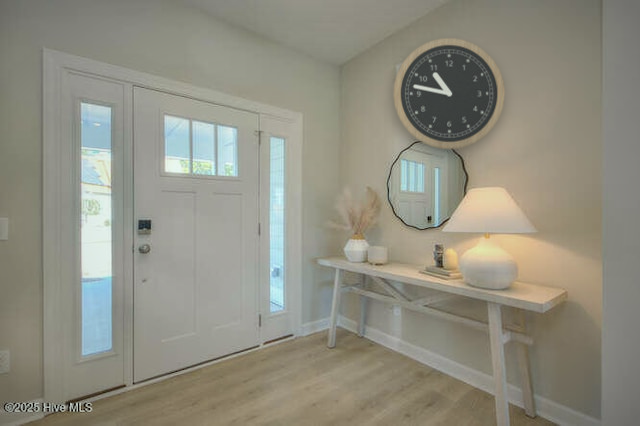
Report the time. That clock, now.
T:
10:47
